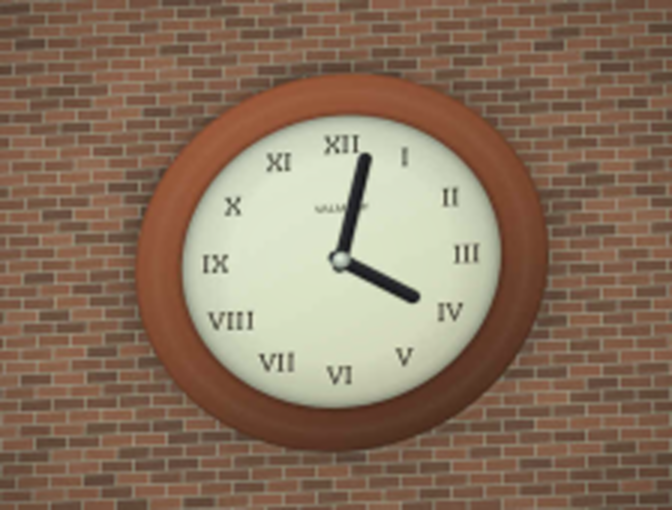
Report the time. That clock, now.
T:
4:02
